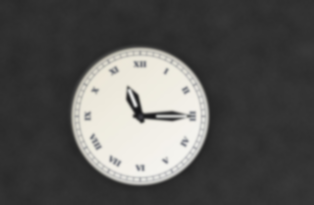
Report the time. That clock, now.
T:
11:15
